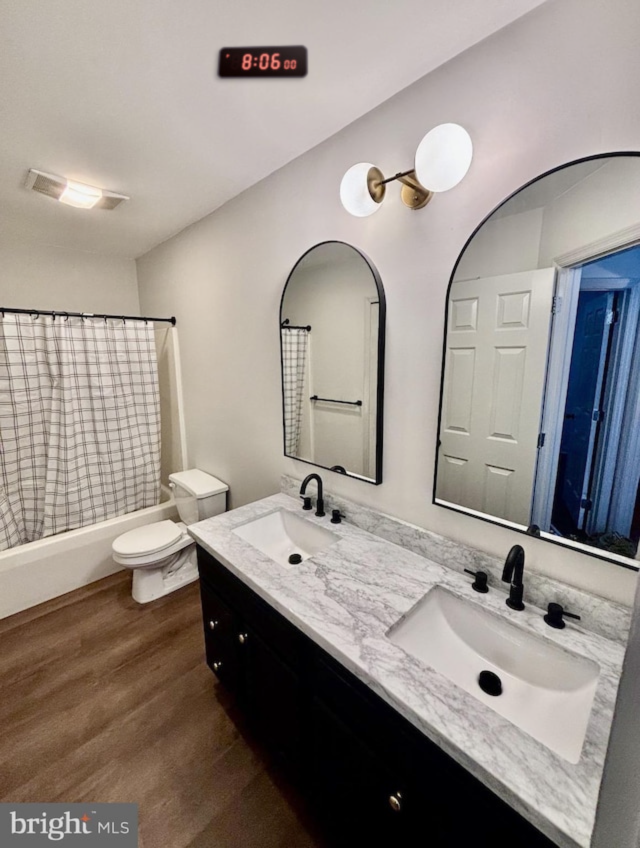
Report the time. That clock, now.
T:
8:06
